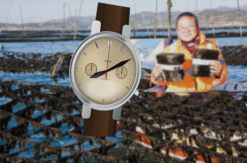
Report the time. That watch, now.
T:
8:10
